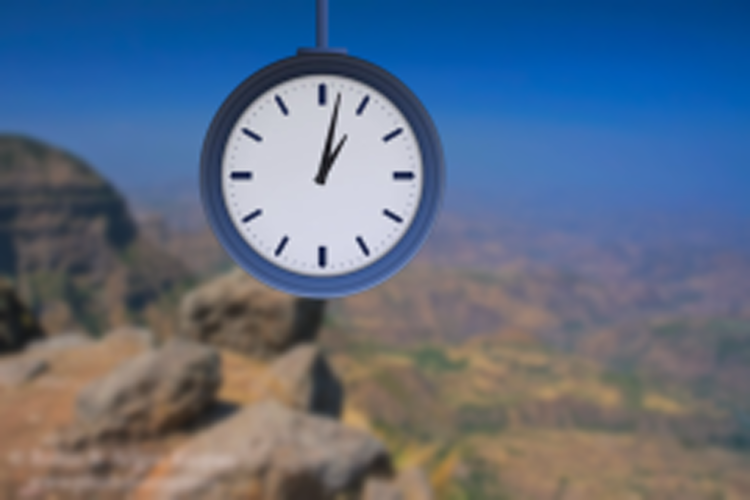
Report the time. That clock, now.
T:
1:02
